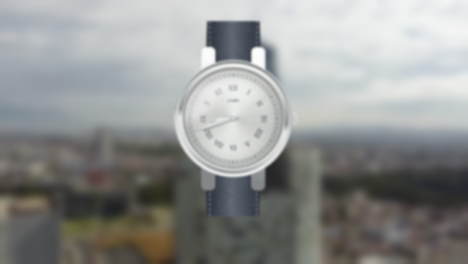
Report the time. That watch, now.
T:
8:42
